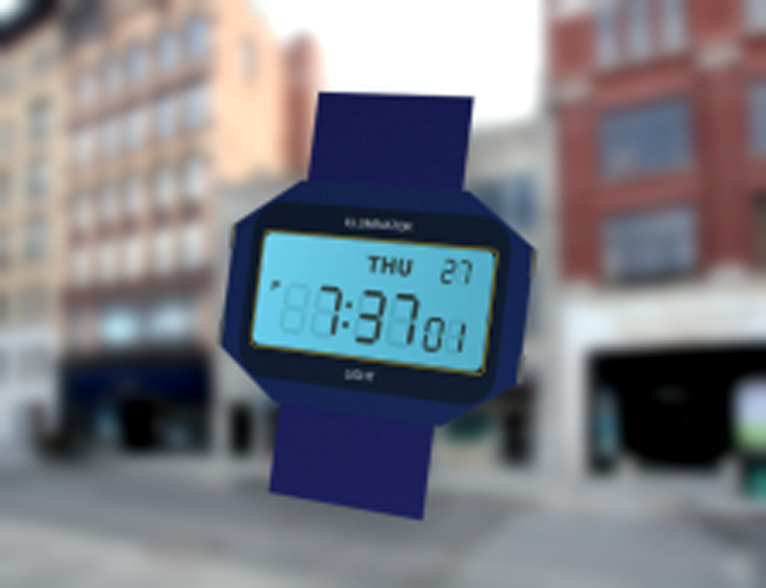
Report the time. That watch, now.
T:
7:37:01
